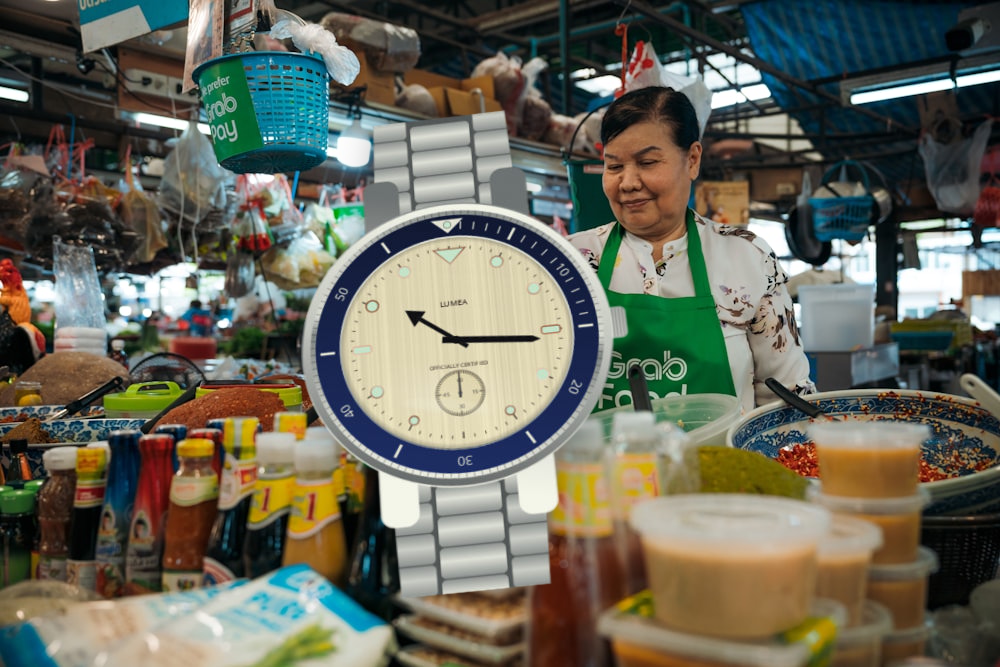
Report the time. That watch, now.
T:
10:16
